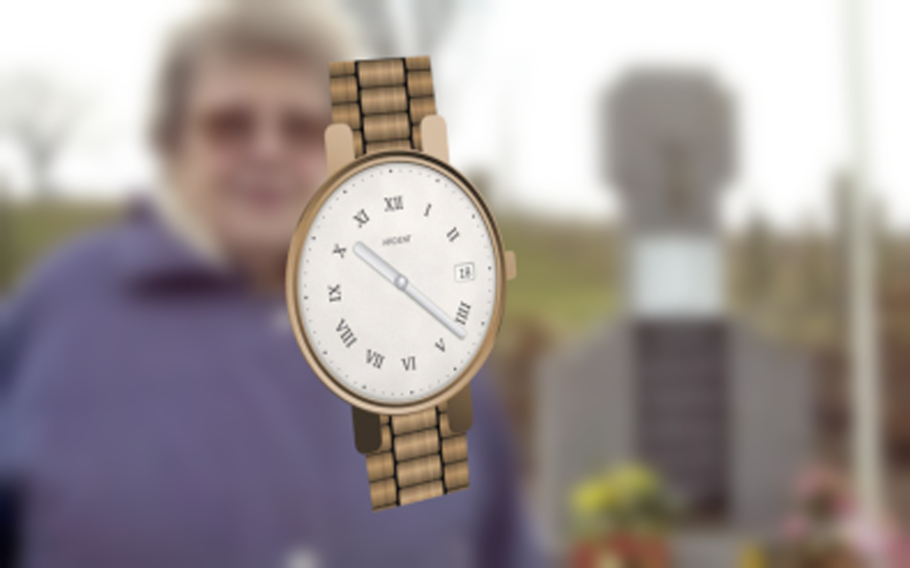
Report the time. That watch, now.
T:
10:22
